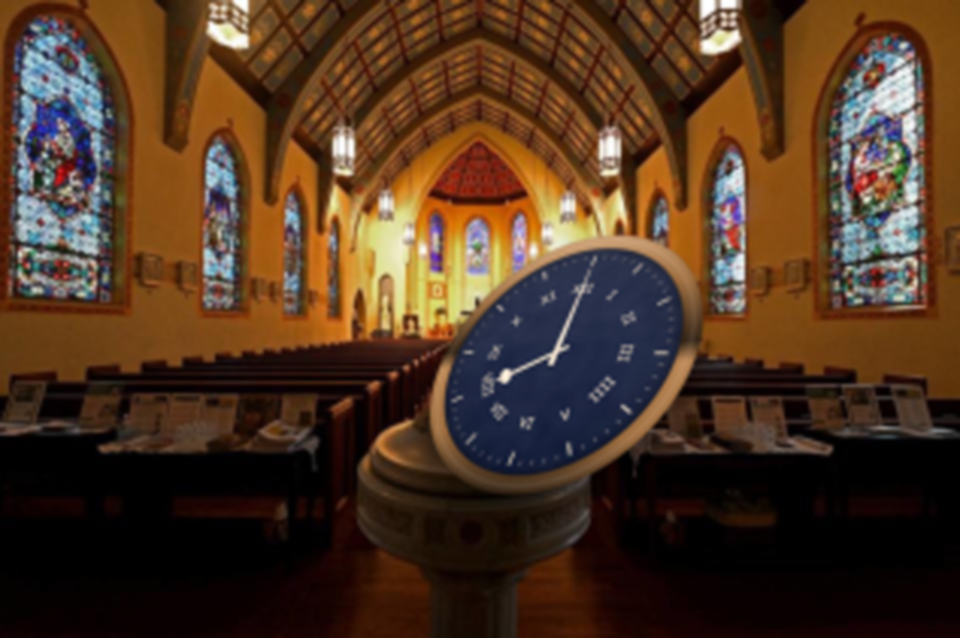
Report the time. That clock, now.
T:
8:00
